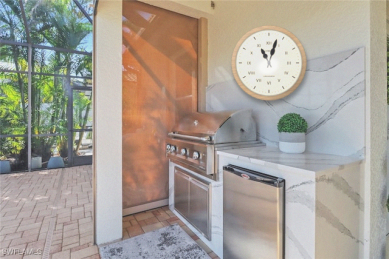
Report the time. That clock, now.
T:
11:03
